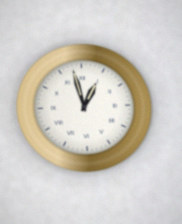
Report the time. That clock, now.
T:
12:58
